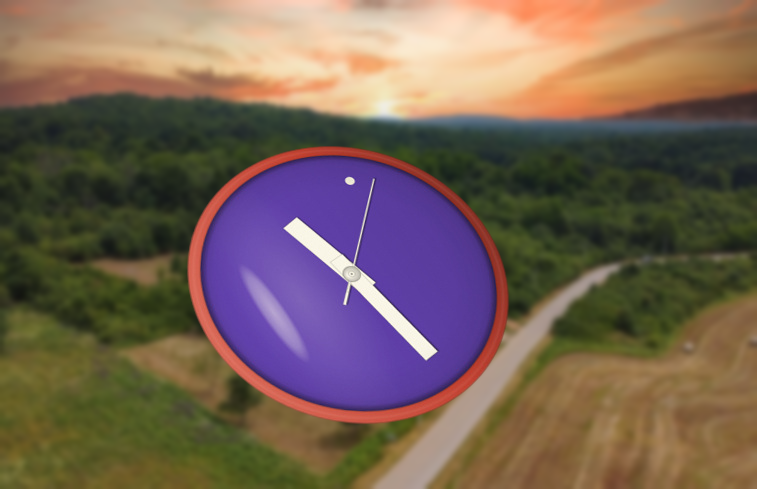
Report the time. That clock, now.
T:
10:23:02
